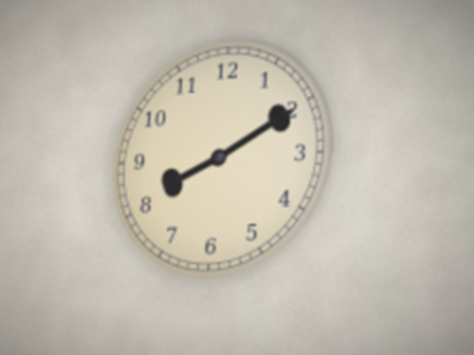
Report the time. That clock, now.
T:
8:10
